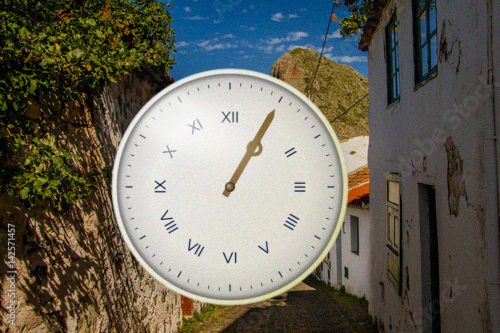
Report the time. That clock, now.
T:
1:05
